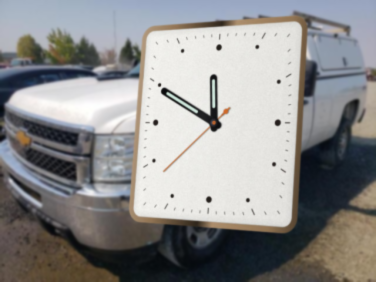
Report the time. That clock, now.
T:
11:49:38
